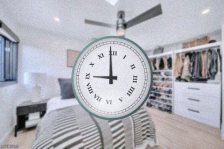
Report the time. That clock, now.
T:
8:59
